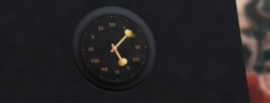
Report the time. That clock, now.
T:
5:08
